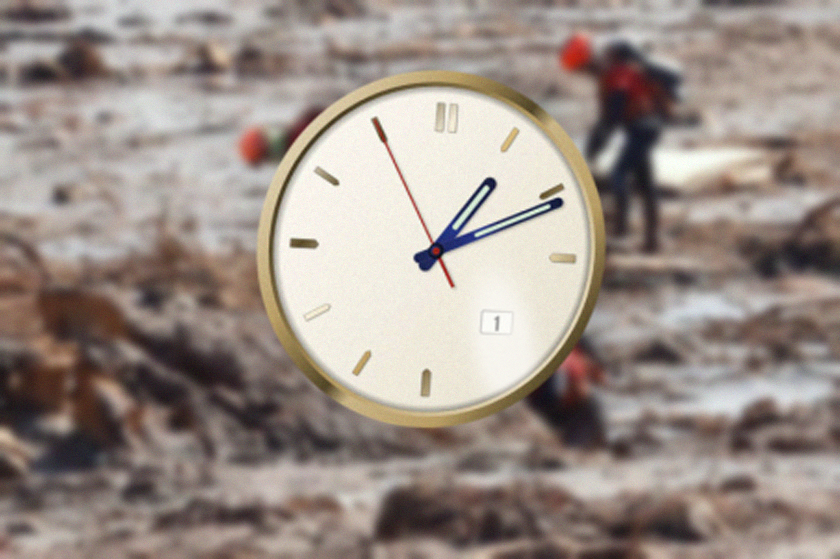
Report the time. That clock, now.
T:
1:10:55
